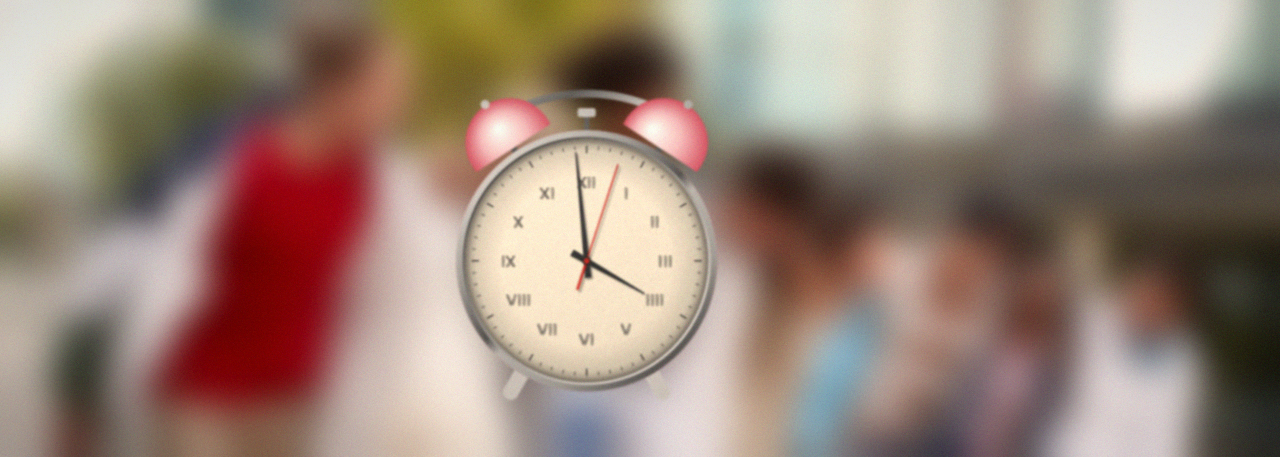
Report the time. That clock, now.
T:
3:59:03
